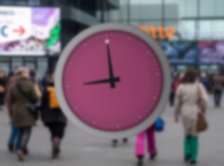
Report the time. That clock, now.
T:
9:00
